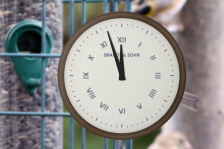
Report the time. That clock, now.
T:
11:57
